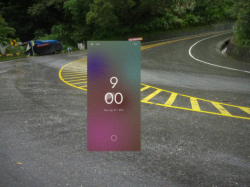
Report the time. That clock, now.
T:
9:00
